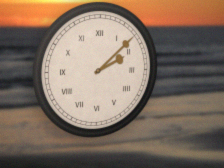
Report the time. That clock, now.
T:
2:08
